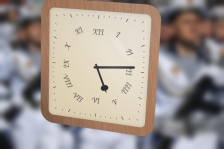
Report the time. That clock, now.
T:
5:14
